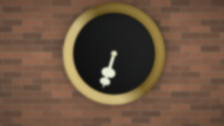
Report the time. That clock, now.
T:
6:33
